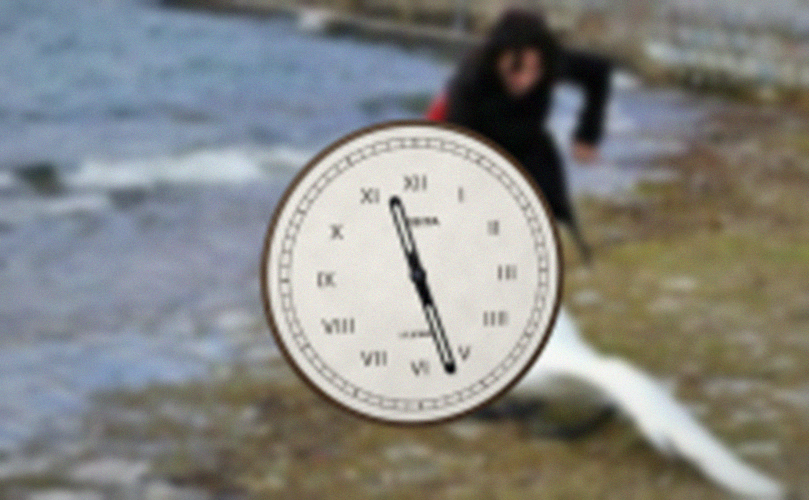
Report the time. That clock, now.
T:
11:27
